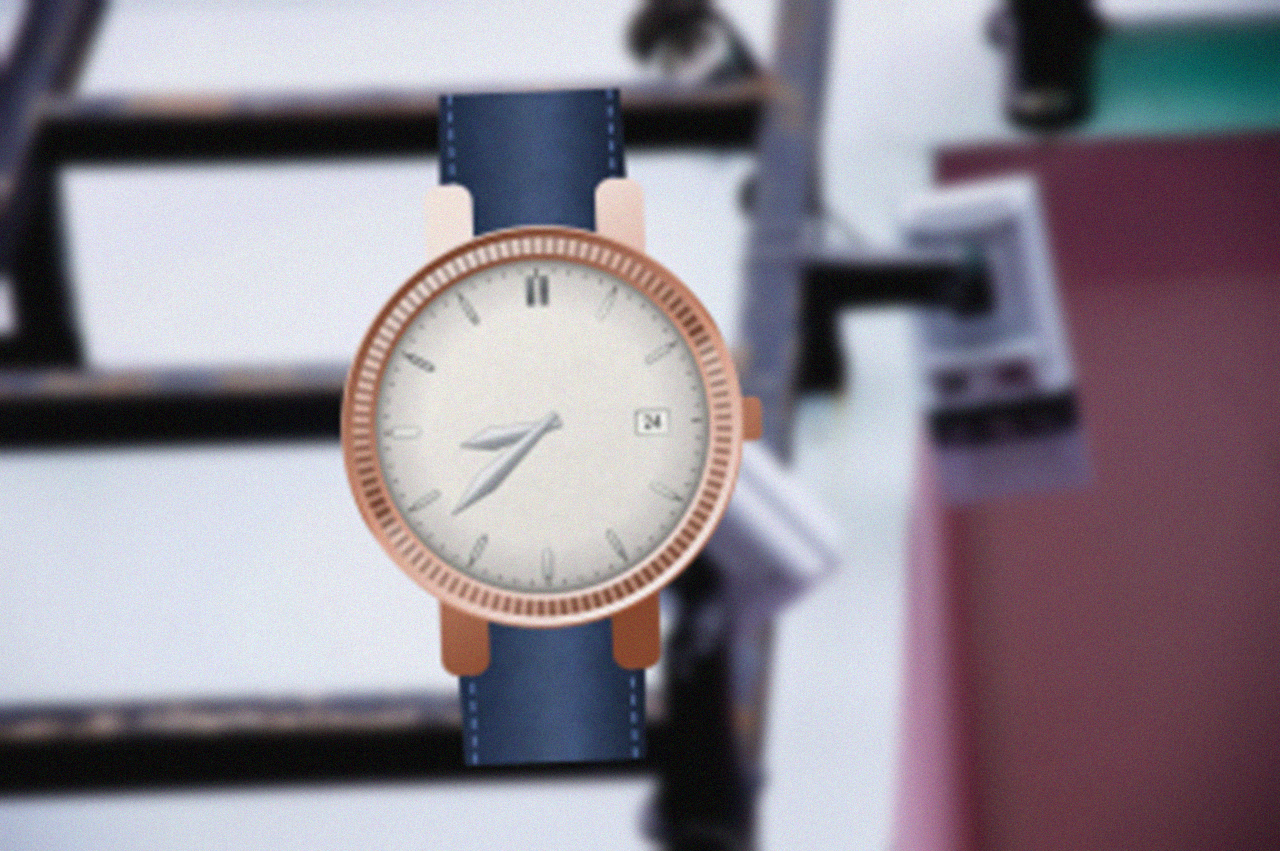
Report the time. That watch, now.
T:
8:38
